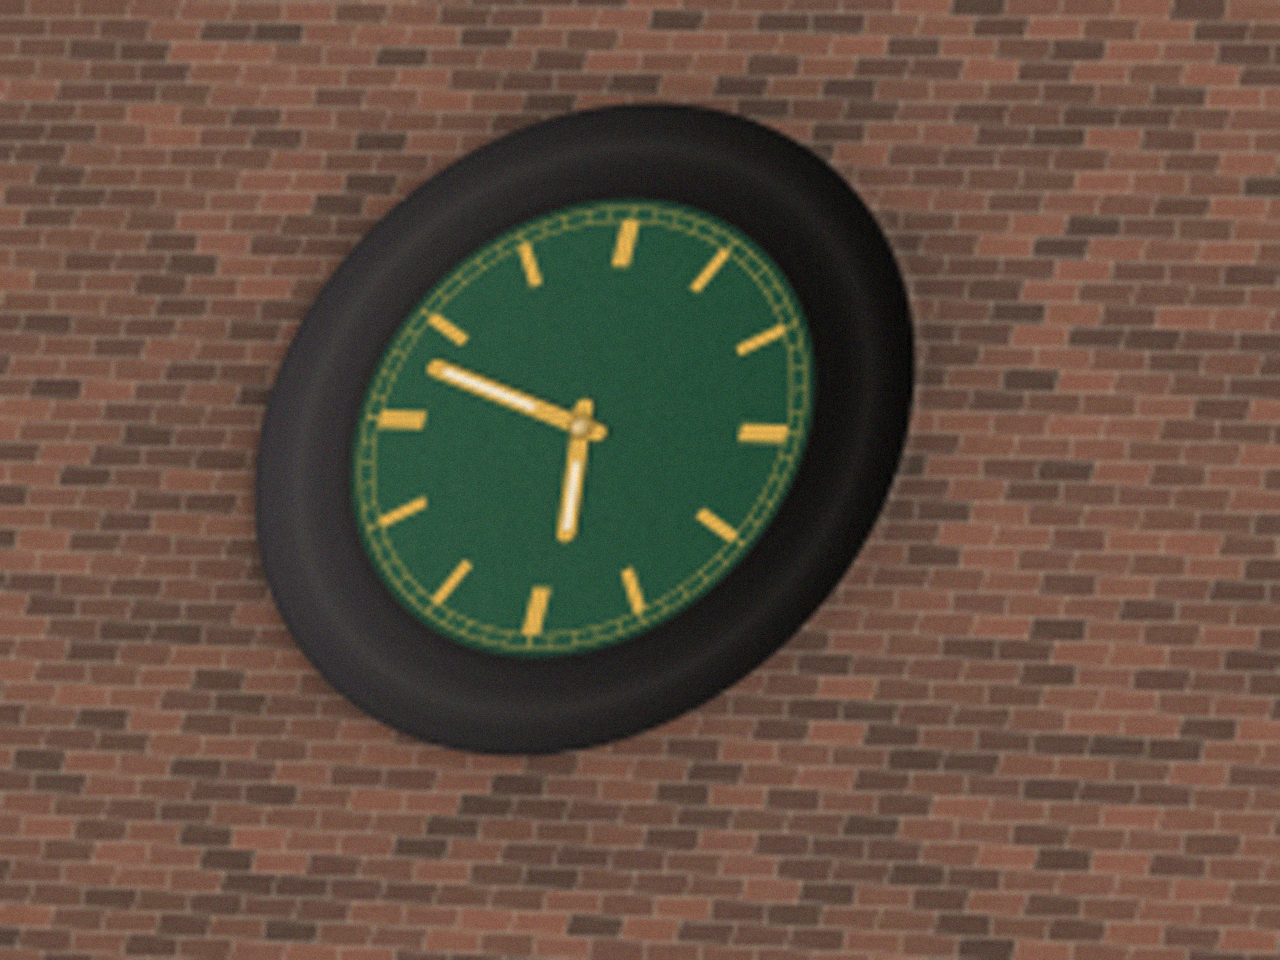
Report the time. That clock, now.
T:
5:48
